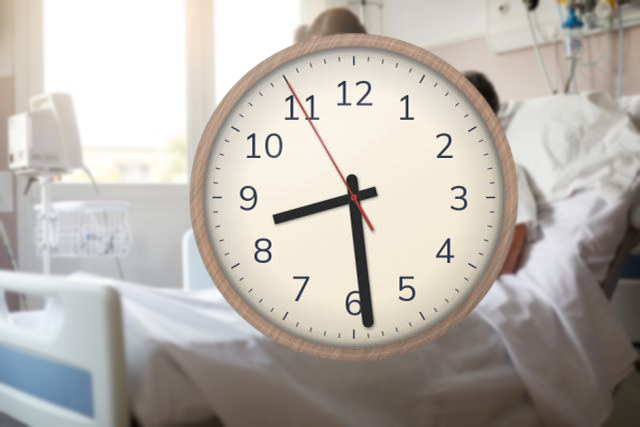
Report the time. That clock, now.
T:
8:28:55
